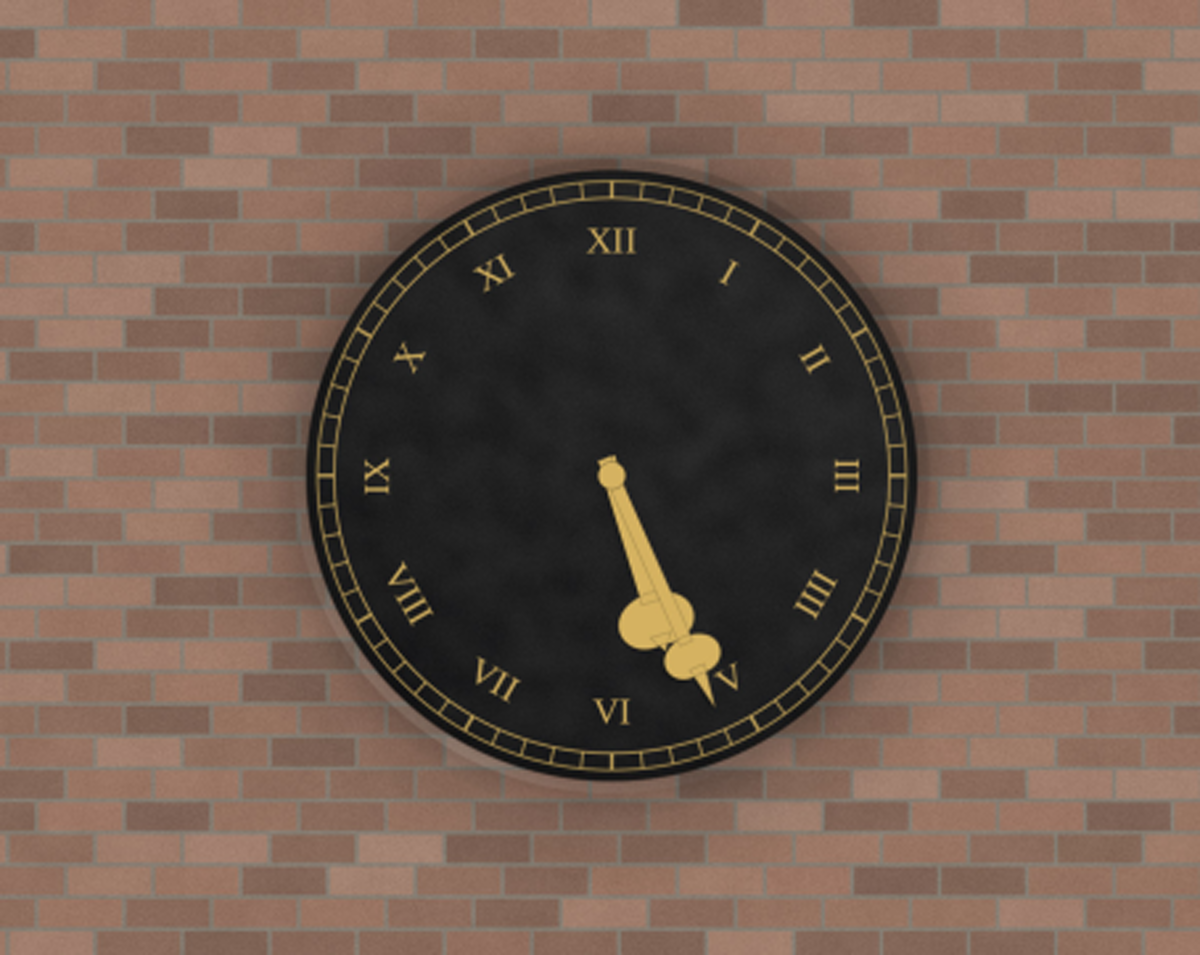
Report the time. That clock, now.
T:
5:26
